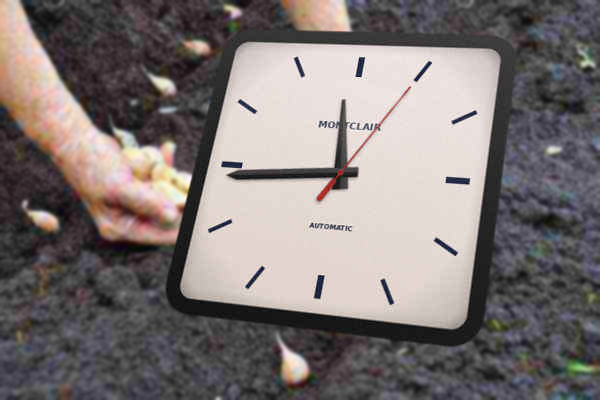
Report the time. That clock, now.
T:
11:44:05
